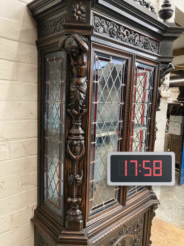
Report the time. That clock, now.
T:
17:58
